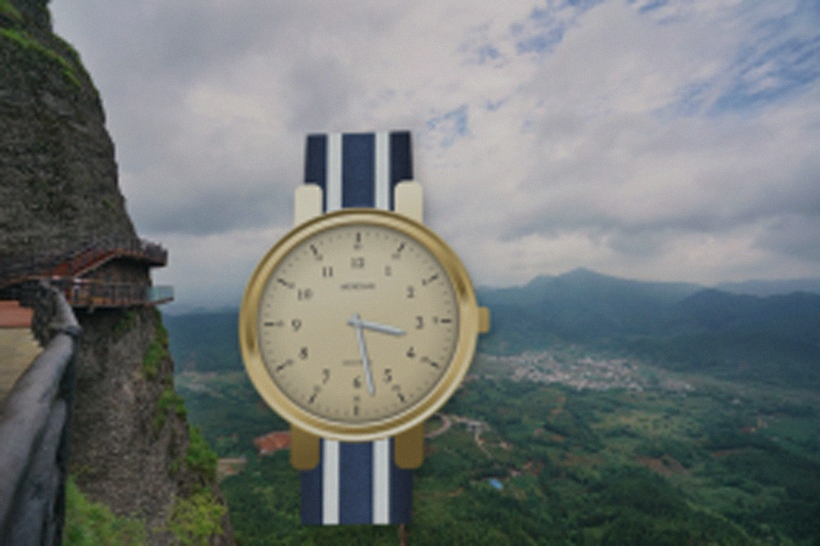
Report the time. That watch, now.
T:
3:28
